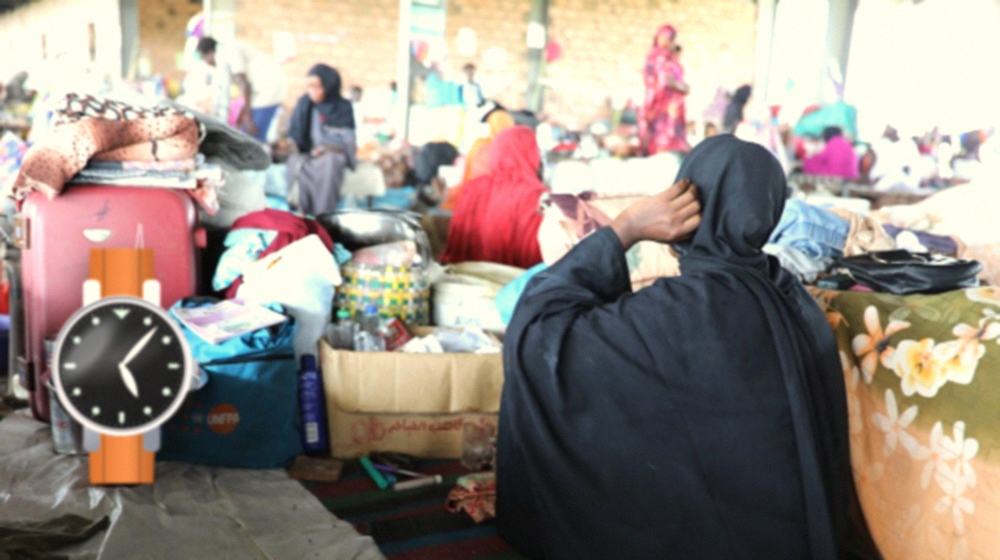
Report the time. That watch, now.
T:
5:07
